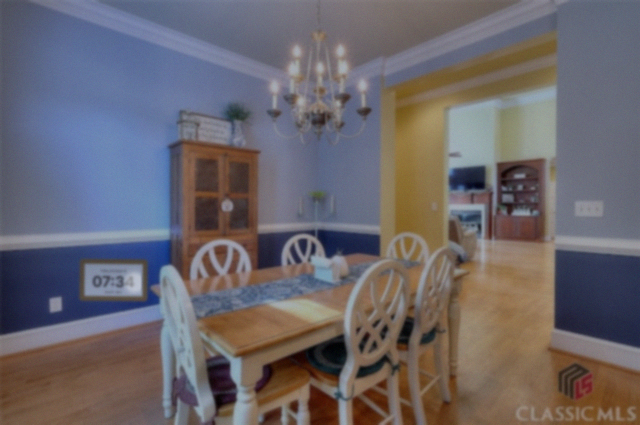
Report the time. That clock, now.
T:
7:34
